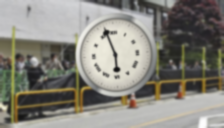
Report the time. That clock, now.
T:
5:57
